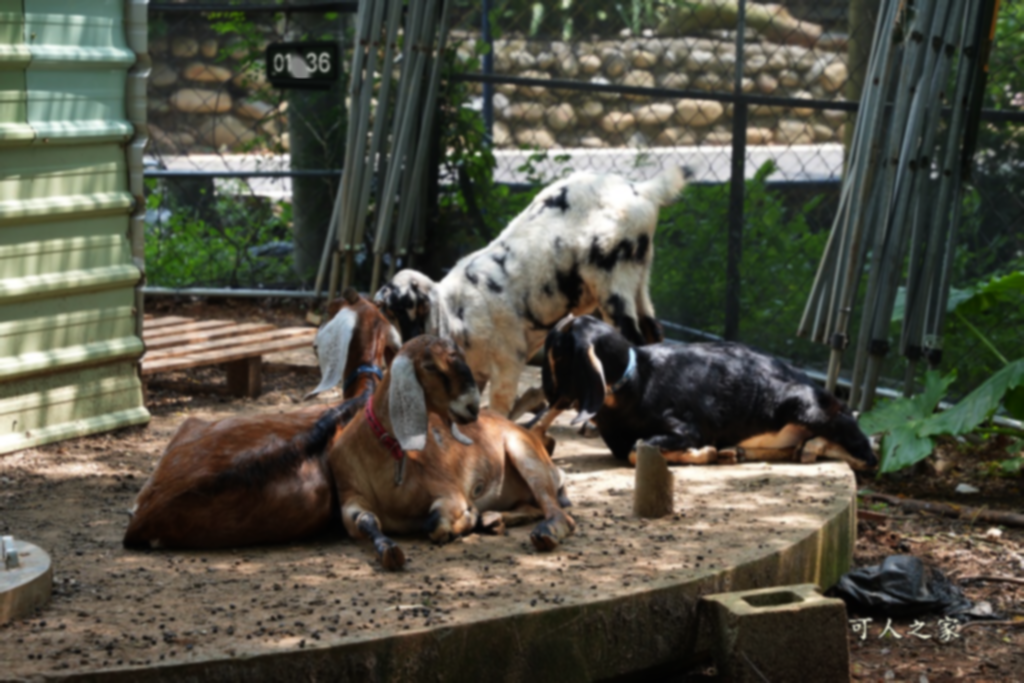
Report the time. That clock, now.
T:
1:36
